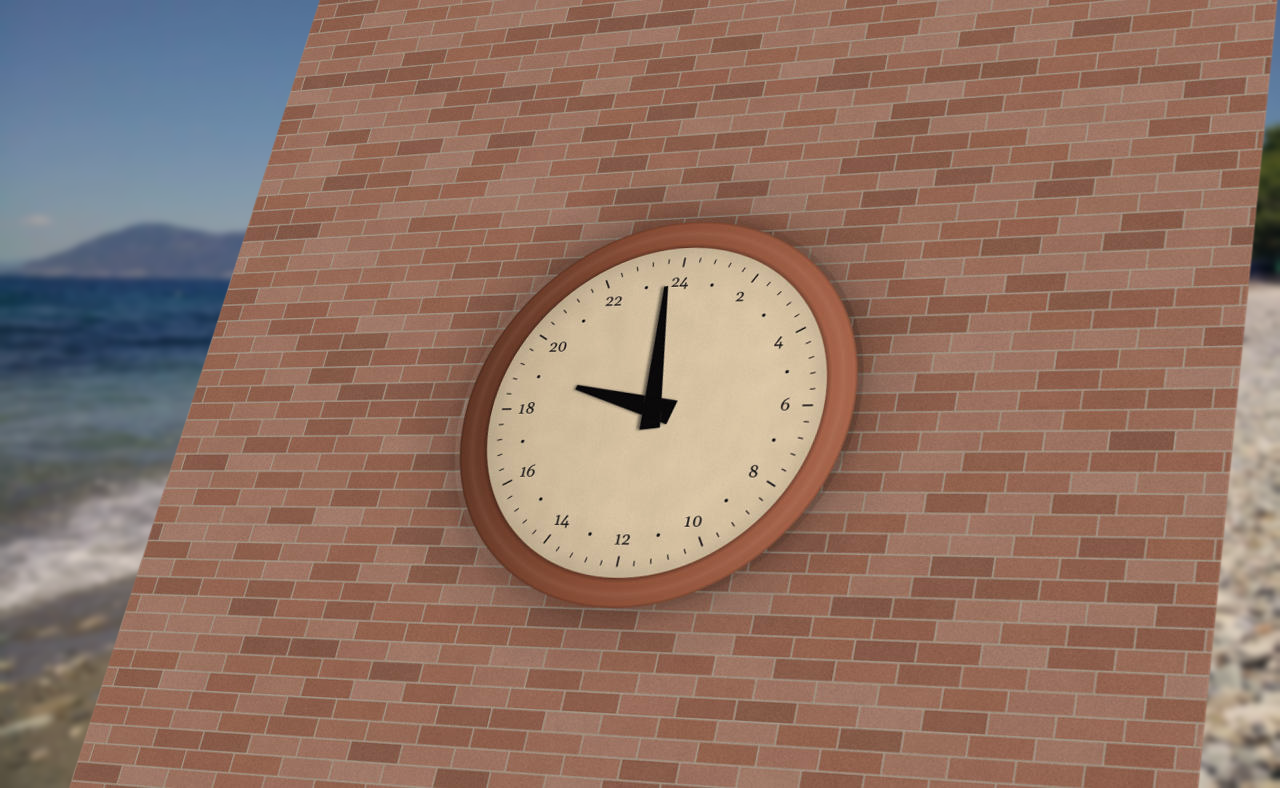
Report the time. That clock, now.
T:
18:59
